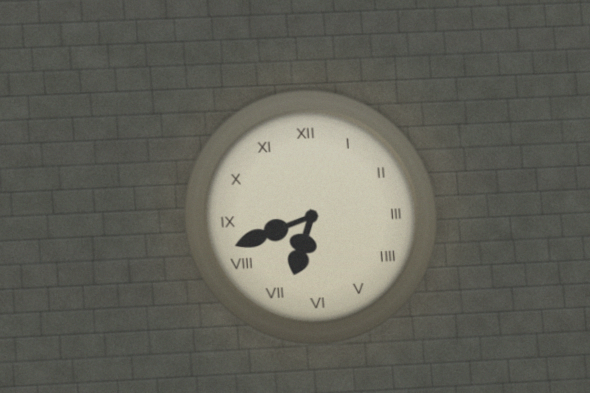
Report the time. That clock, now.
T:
6:42
